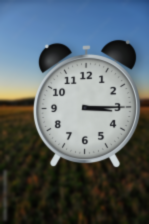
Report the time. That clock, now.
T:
3:15
